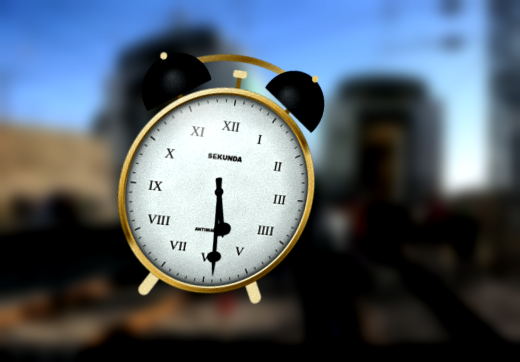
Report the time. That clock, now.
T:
5:29
